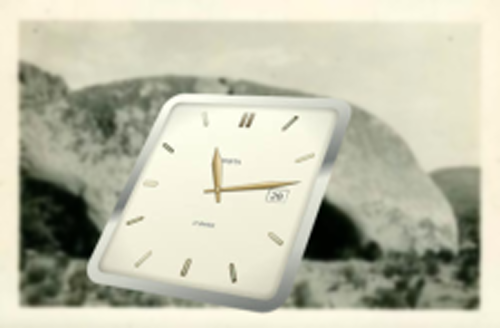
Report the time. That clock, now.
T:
11:13
